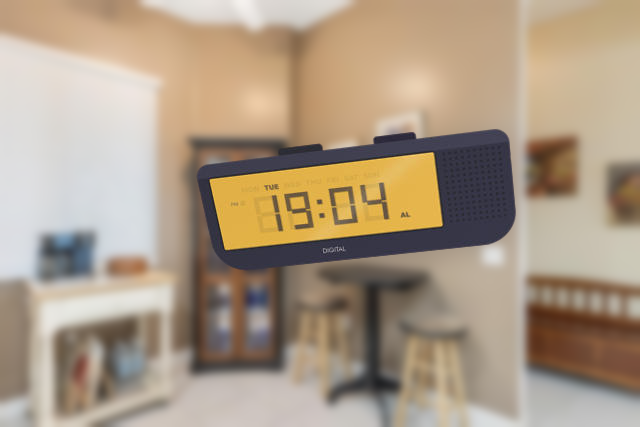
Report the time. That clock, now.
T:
19:04
